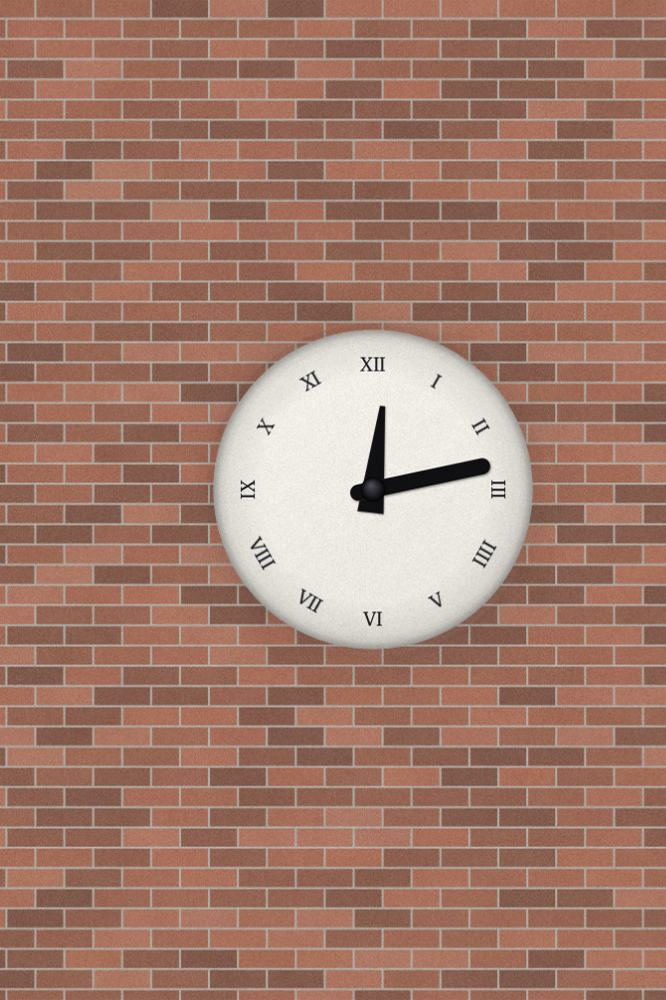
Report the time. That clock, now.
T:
12:13
